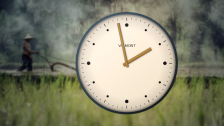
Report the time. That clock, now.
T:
1:58
